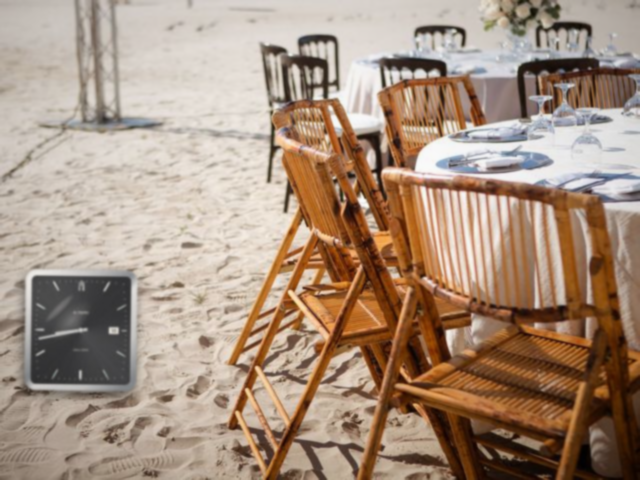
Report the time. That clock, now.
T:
8:43
